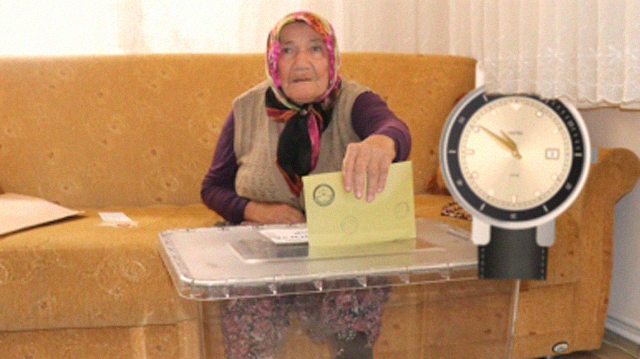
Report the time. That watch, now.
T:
10:51
